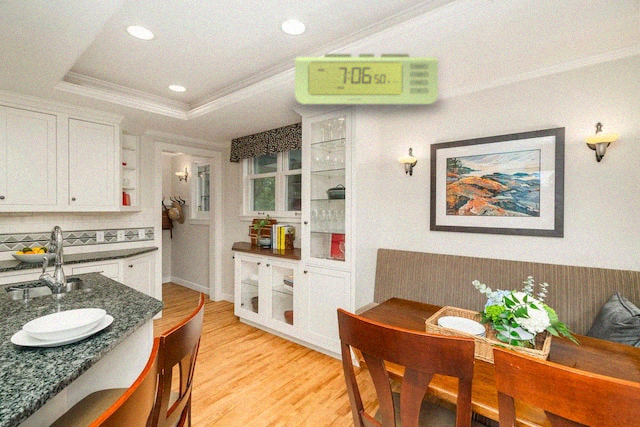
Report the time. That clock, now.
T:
7:06
